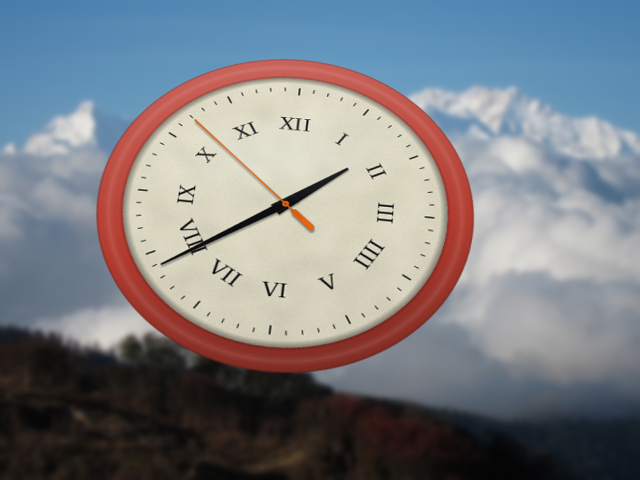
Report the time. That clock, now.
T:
1:38:52
